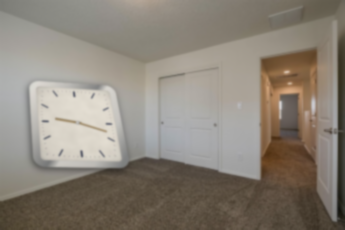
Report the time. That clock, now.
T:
9:18
